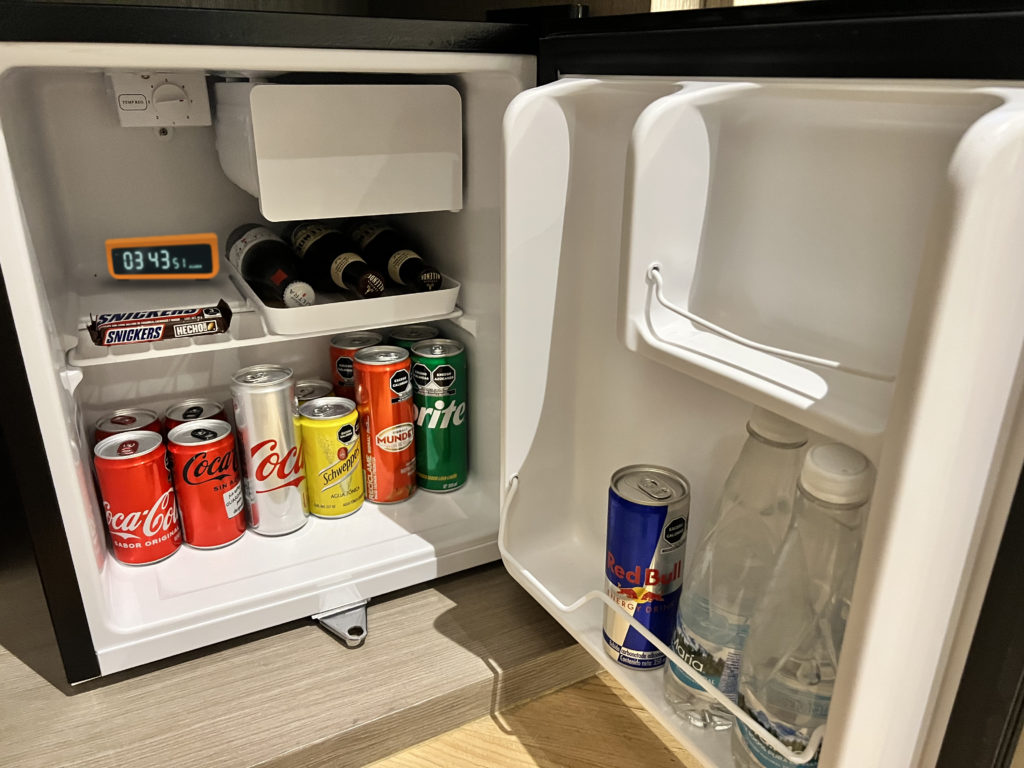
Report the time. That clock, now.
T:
3:43
